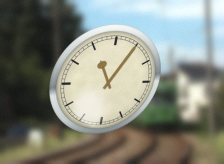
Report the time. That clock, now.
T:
11:05
